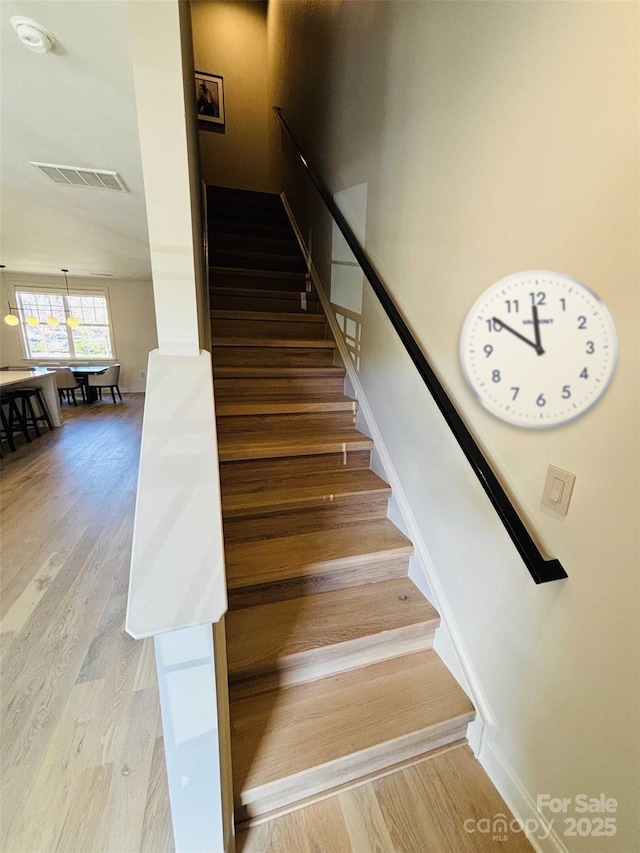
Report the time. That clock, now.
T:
11:51
